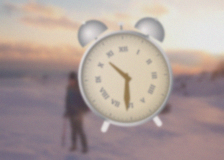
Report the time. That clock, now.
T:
10:31
